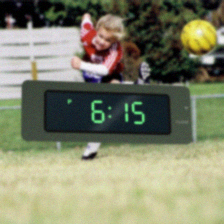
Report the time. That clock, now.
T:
6:15
